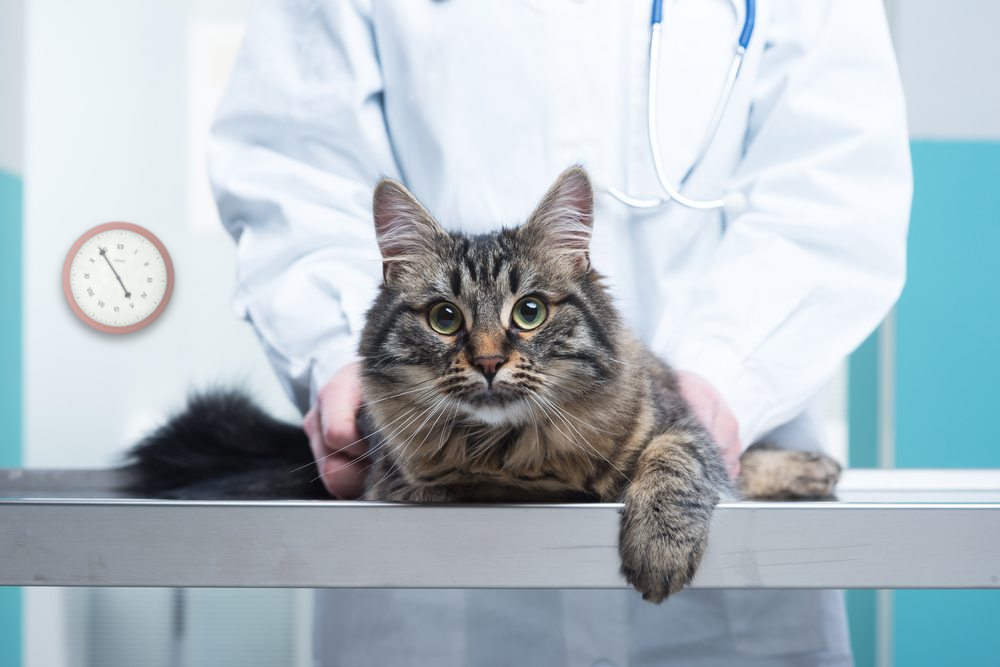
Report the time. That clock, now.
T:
4:54
